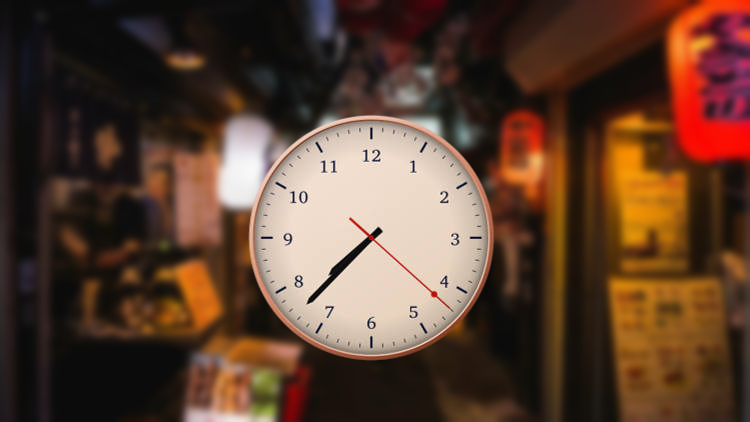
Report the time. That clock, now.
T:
7:37:22
